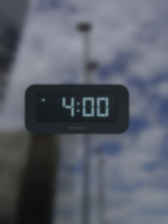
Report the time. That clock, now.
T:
4:00
